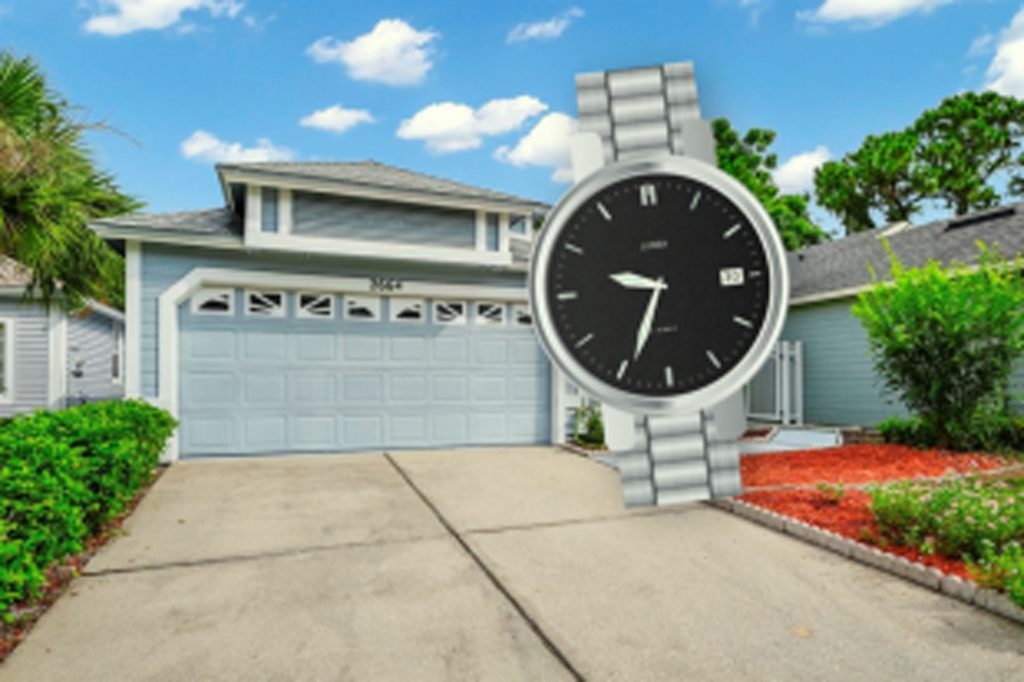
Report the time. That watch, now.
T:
9:34
